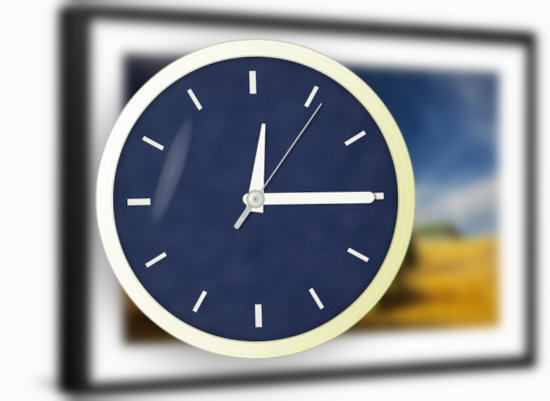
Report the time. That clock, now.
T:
12:15:06
